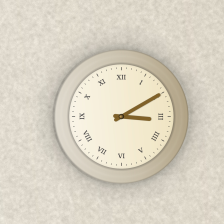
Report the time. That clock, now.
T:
3:10
